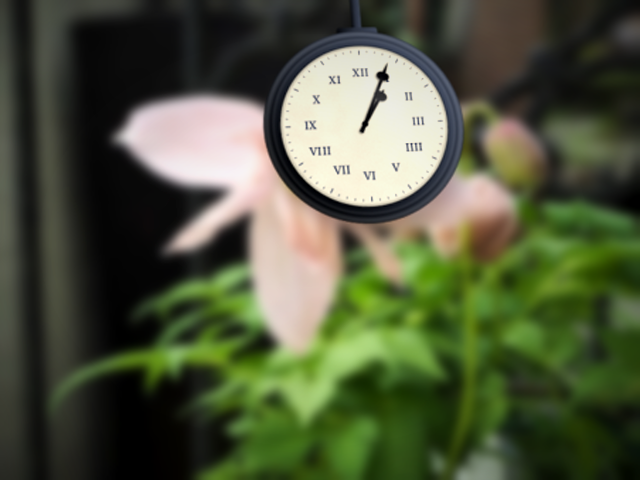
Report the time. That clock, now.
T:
1:04
